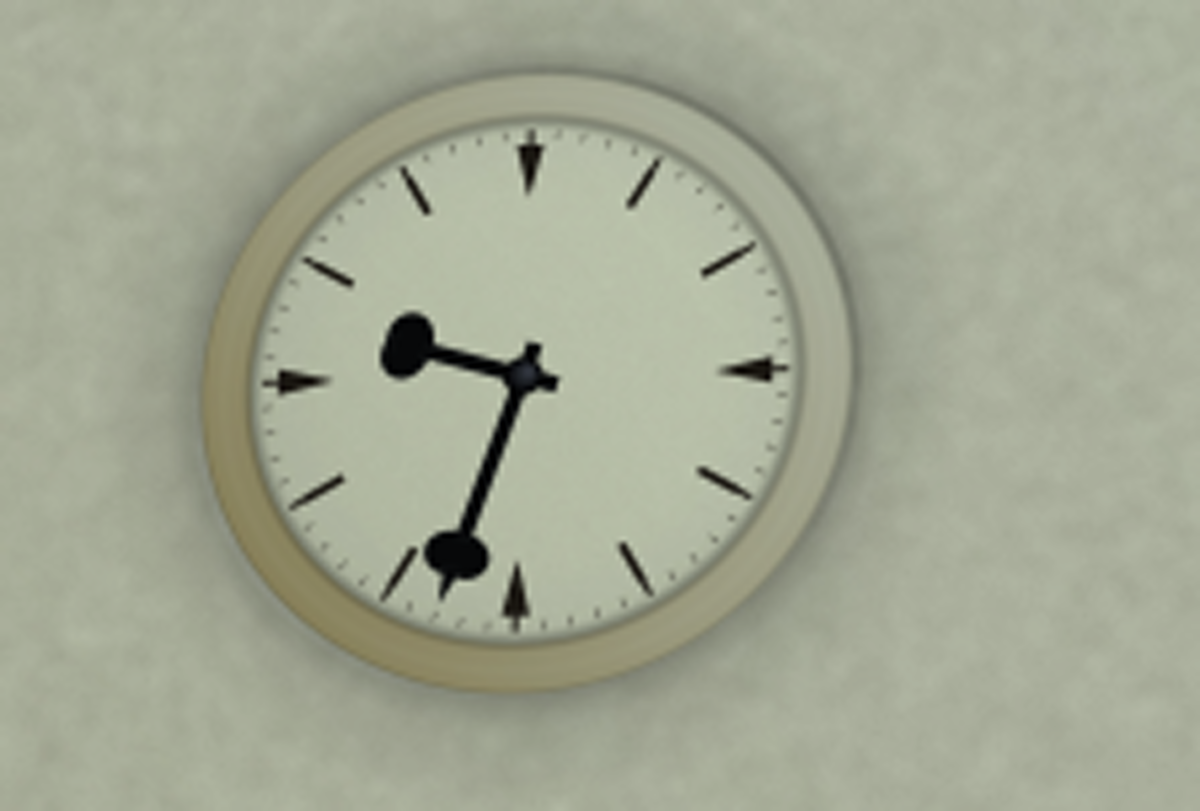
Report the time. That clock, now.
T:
9:33
